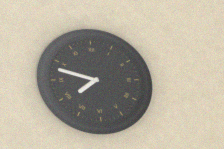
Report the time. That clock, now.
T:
7:48
